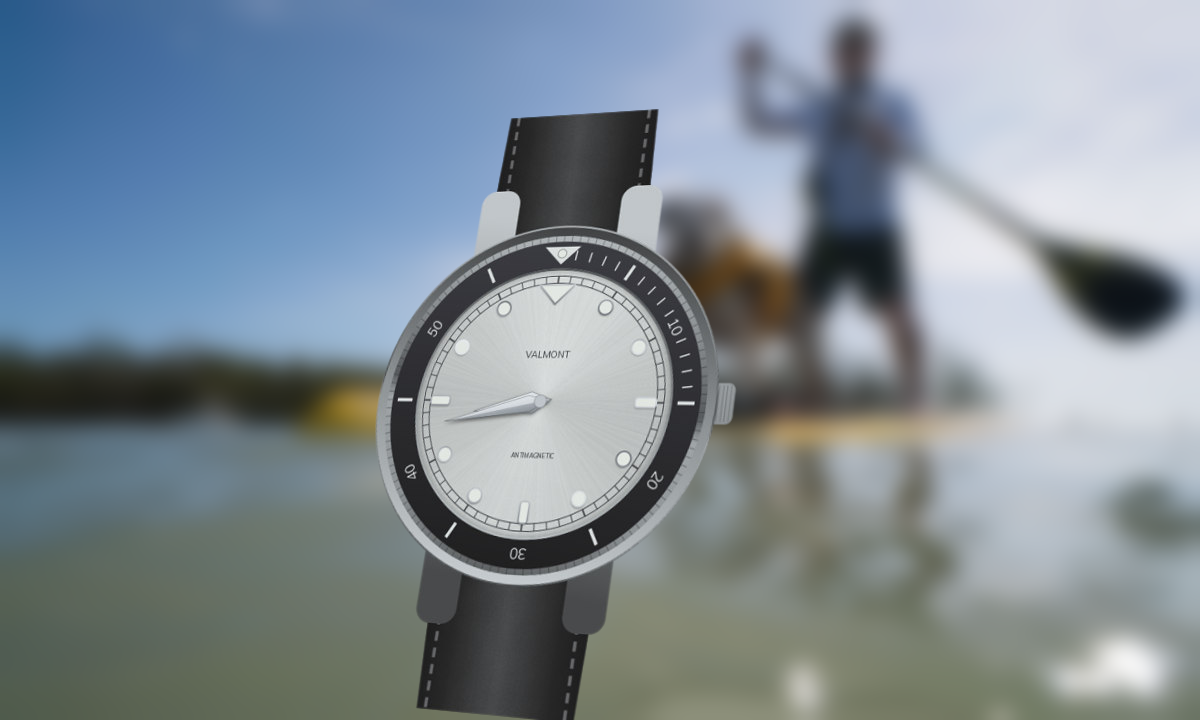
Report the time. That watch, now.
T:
8:43
